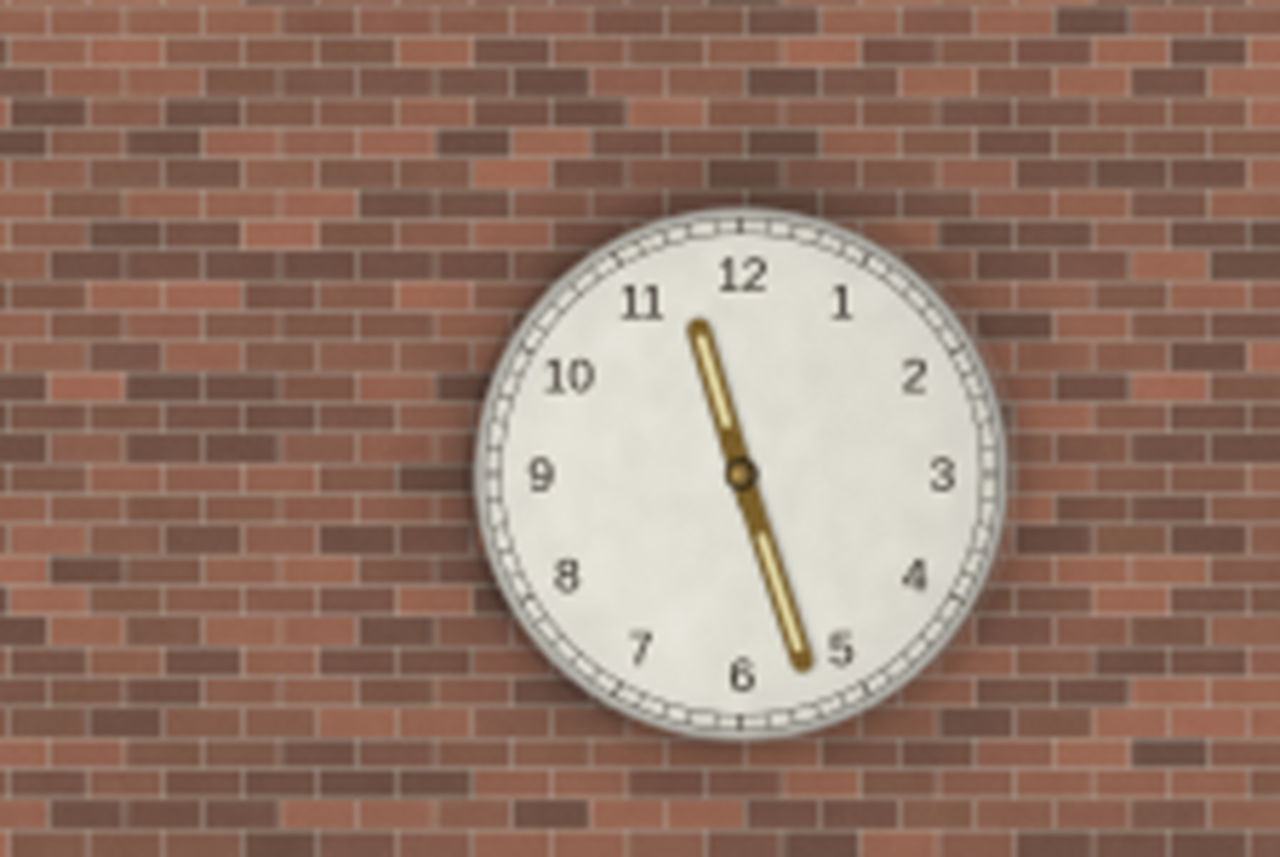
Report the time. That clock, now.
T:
11:27
